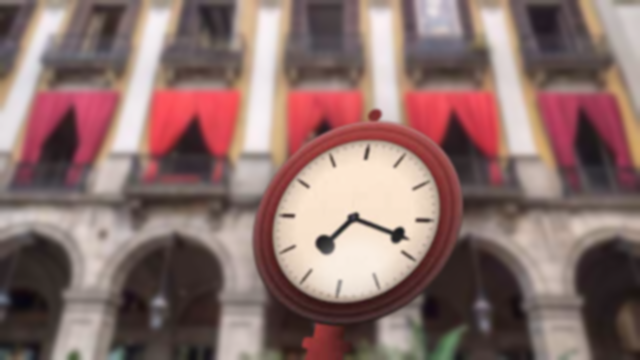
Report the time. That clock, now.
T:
7:18
